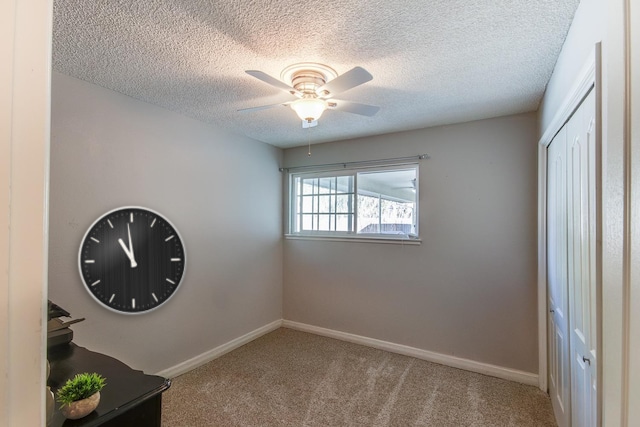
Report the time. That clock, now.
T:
10:59
